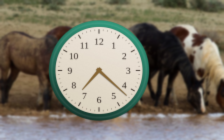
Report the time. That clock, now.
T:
7:22
